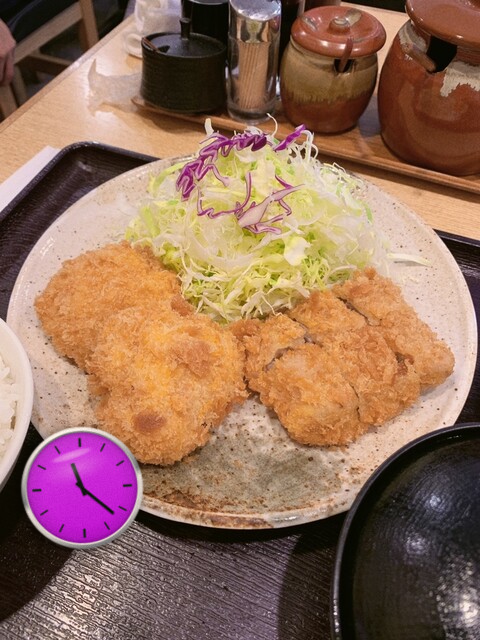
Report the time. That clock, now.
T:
11:22
